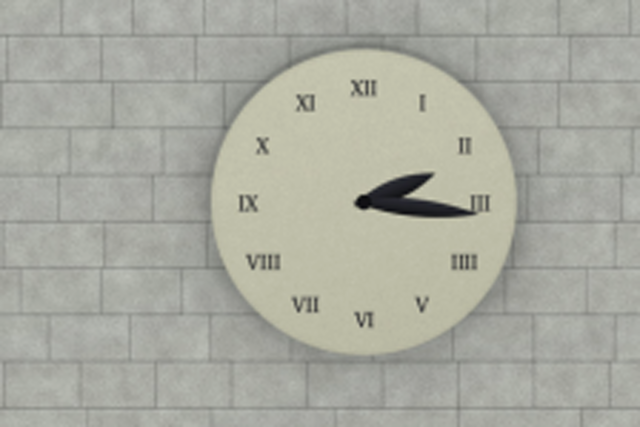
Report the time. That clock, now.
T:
2:16
